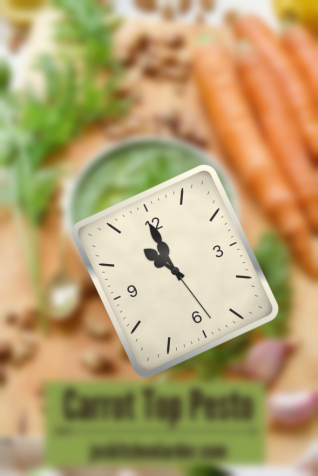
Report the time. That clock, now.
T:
10:59:28
